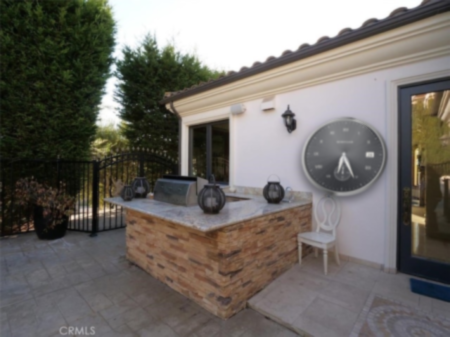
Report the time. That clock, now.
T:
6:26
